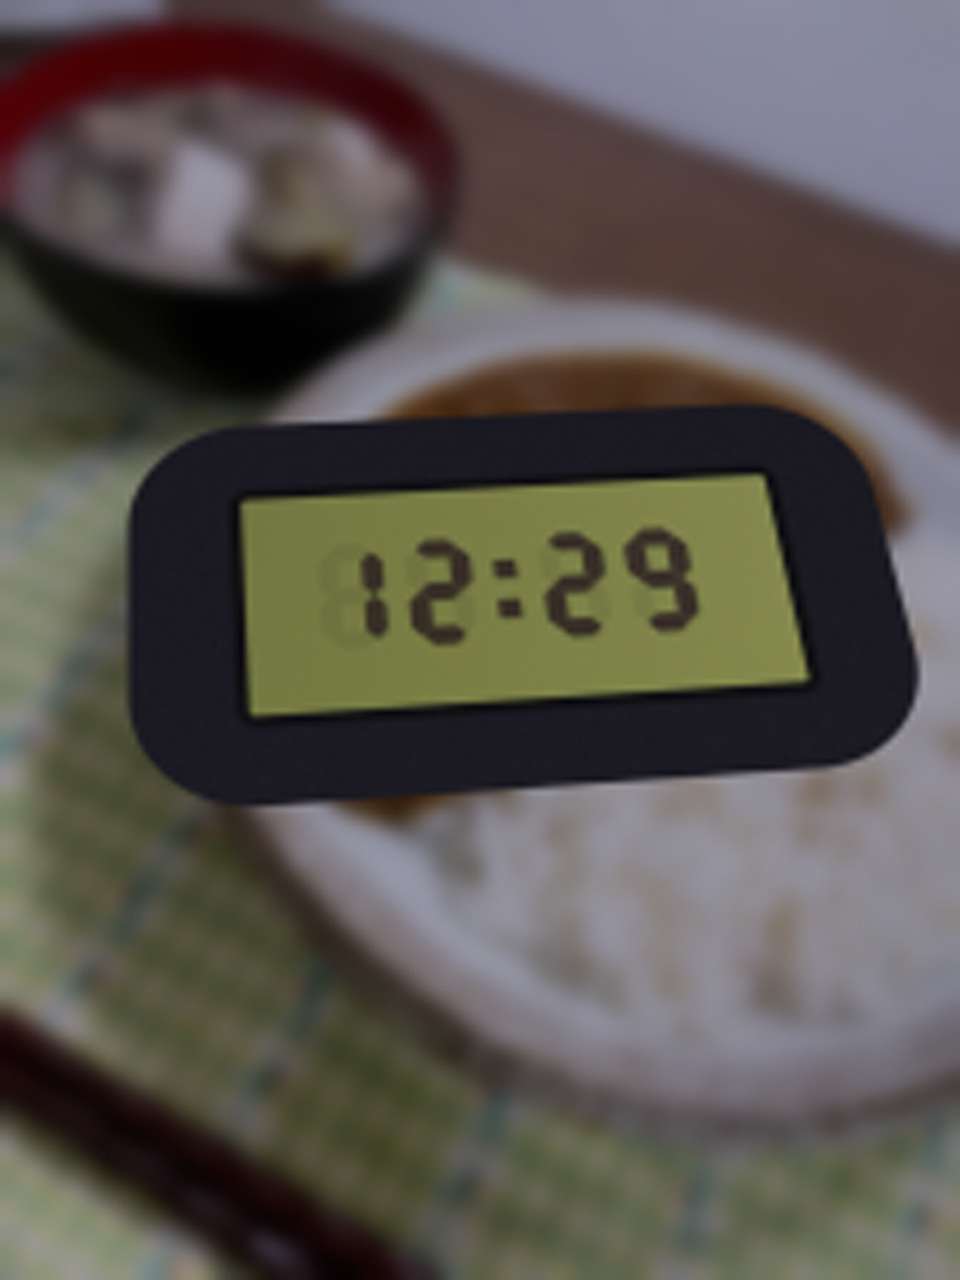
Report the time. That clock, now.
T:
12:29
